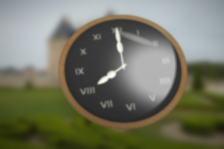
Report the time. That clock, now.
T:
8:00
